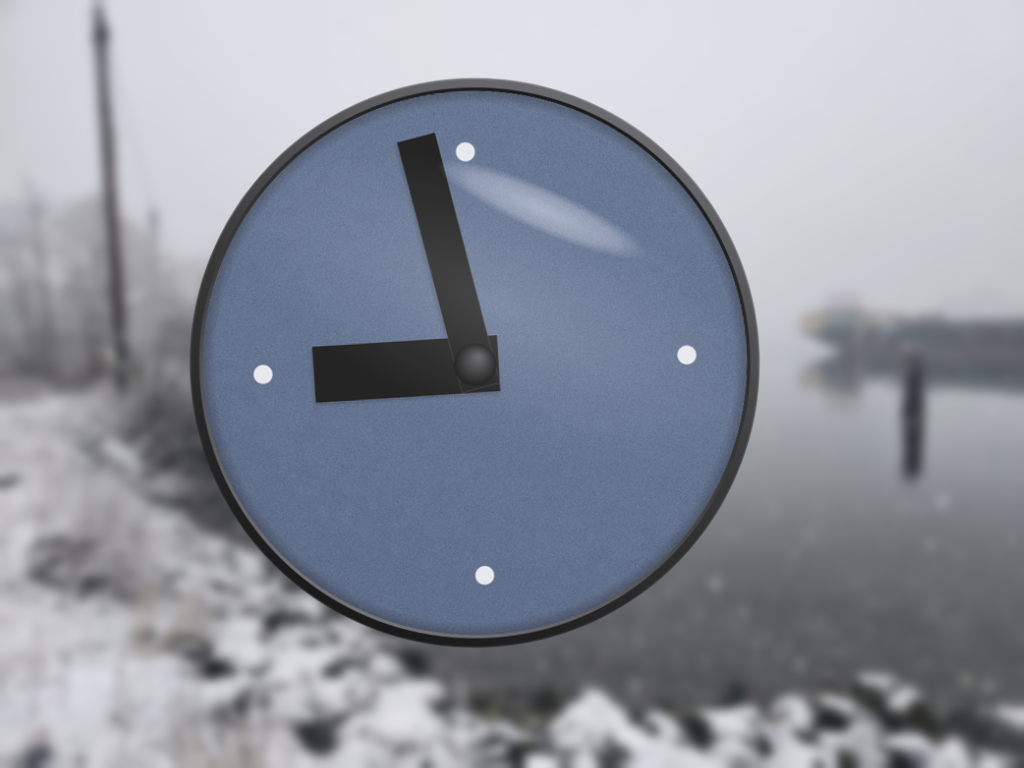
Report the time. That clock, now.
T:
8:58
